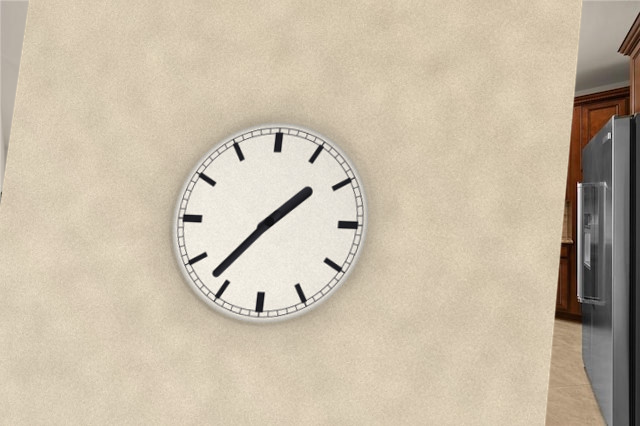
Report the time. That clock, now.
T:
1:37
